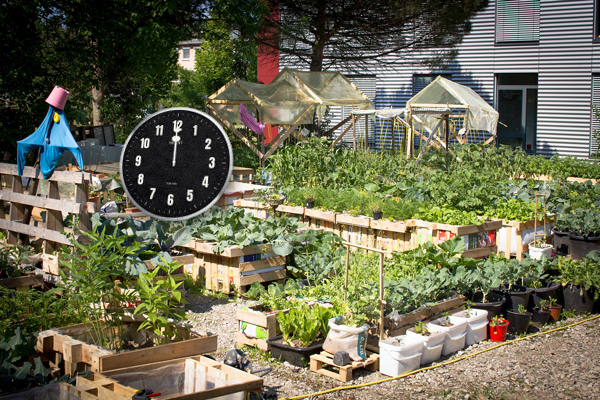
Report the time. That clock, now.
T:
12:00
